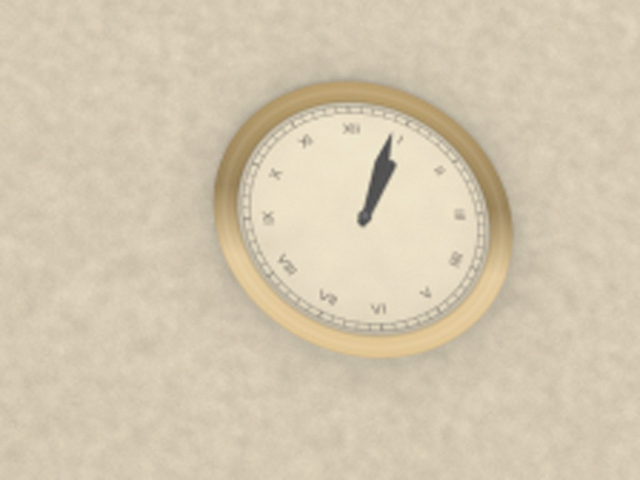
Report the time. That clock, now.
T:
1:04
